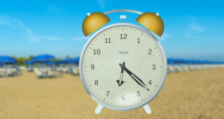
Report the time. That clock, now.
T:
6:22
